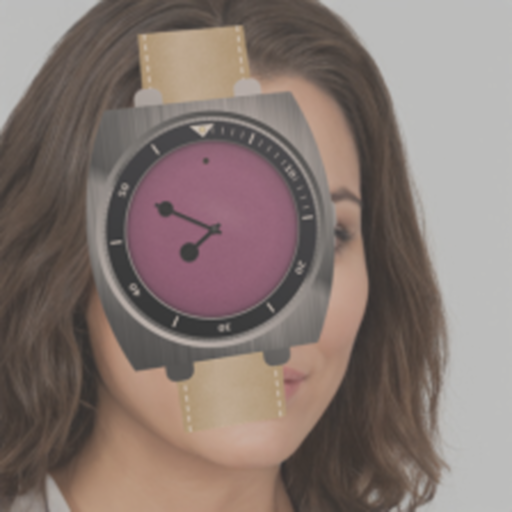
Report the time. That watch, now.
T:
7:50
